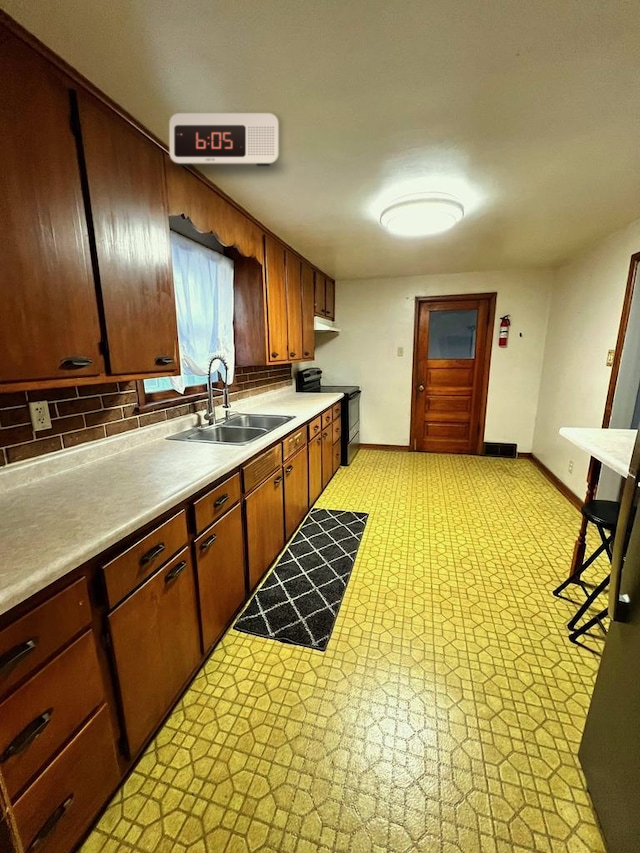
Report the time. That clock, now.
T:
6:05
